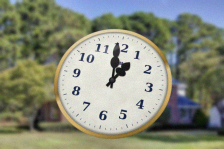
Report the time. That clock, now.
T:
12:59
